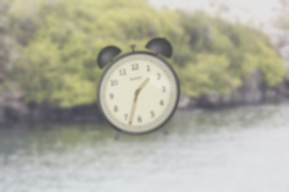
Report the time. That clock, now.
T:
1:33
